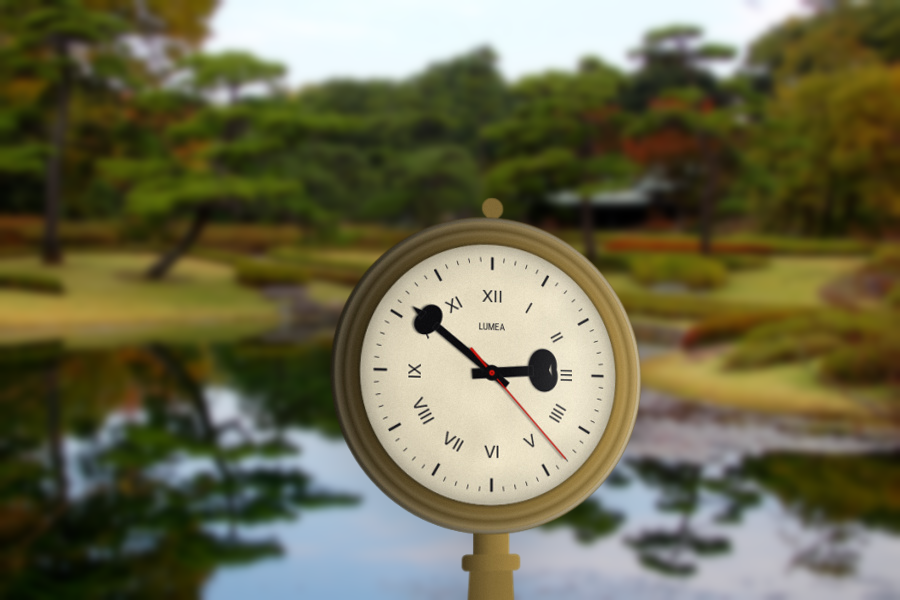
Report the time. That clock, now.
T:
2:51:23
